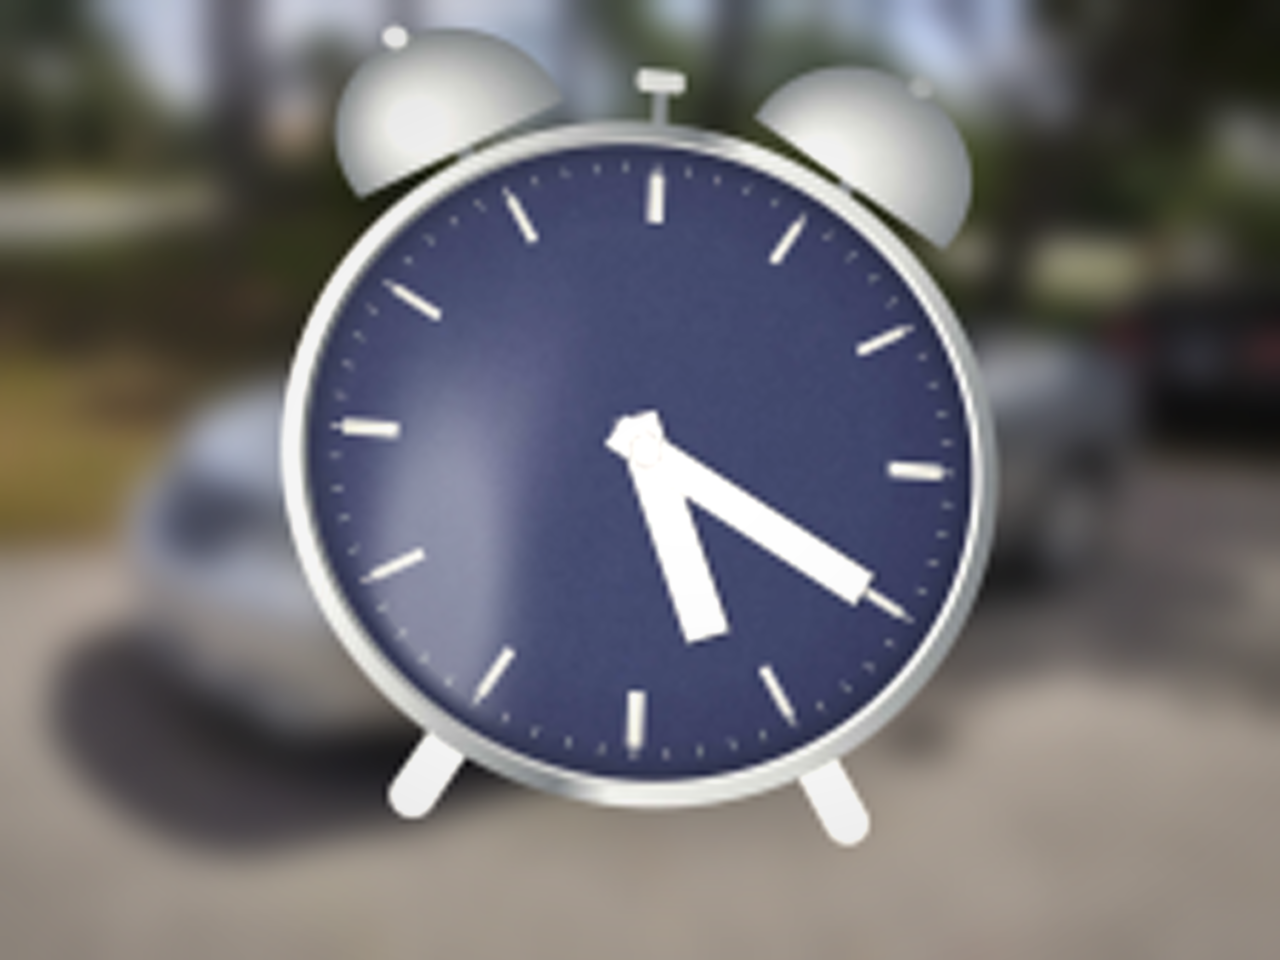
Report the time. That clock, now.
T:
5:20
